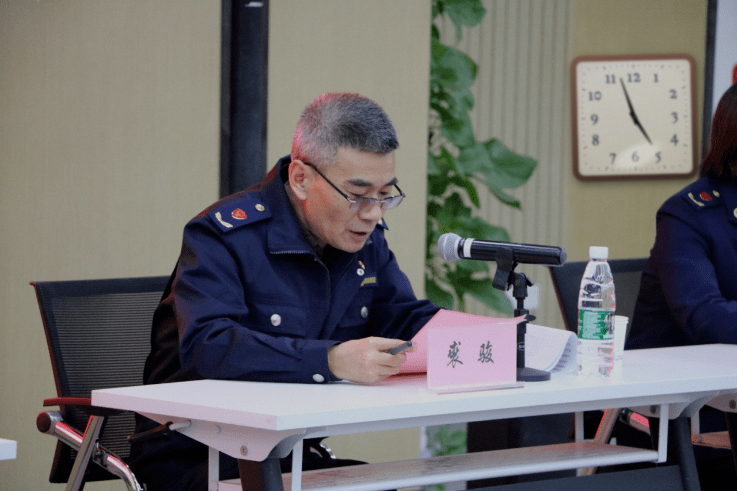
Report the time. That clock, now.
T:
4:57
